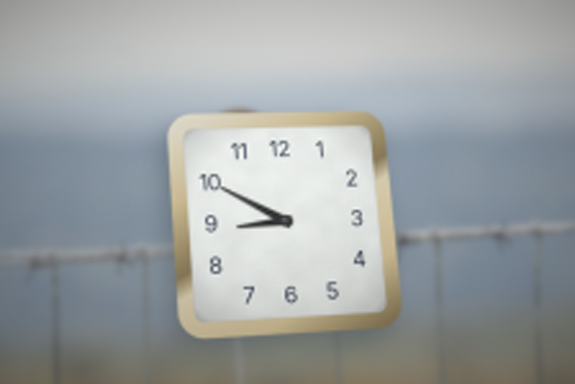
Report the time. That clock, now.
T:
8:50
